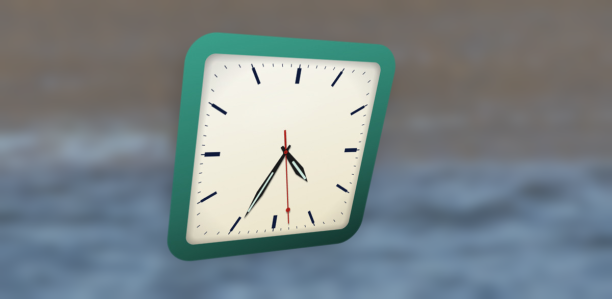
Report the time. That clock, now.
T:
4:34:28
